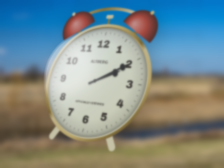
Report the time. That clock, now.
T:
2:10
